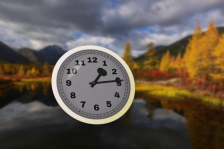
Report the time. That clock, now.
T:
1:14
